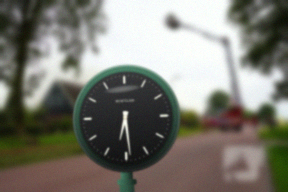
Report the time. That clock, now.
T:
6:29
